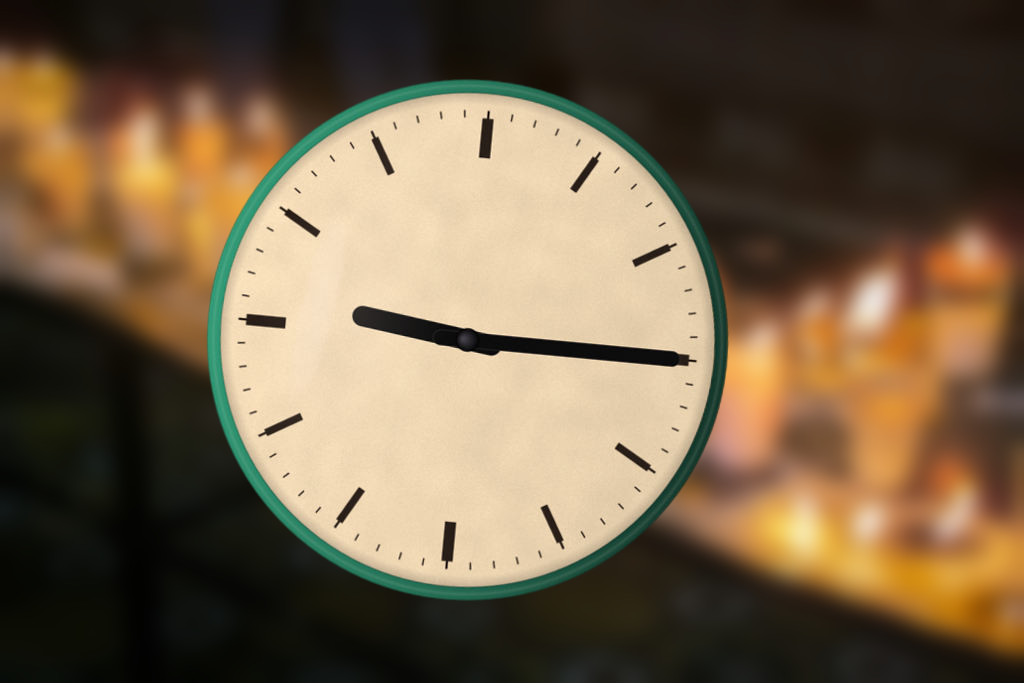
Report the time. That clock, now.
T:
9:15
